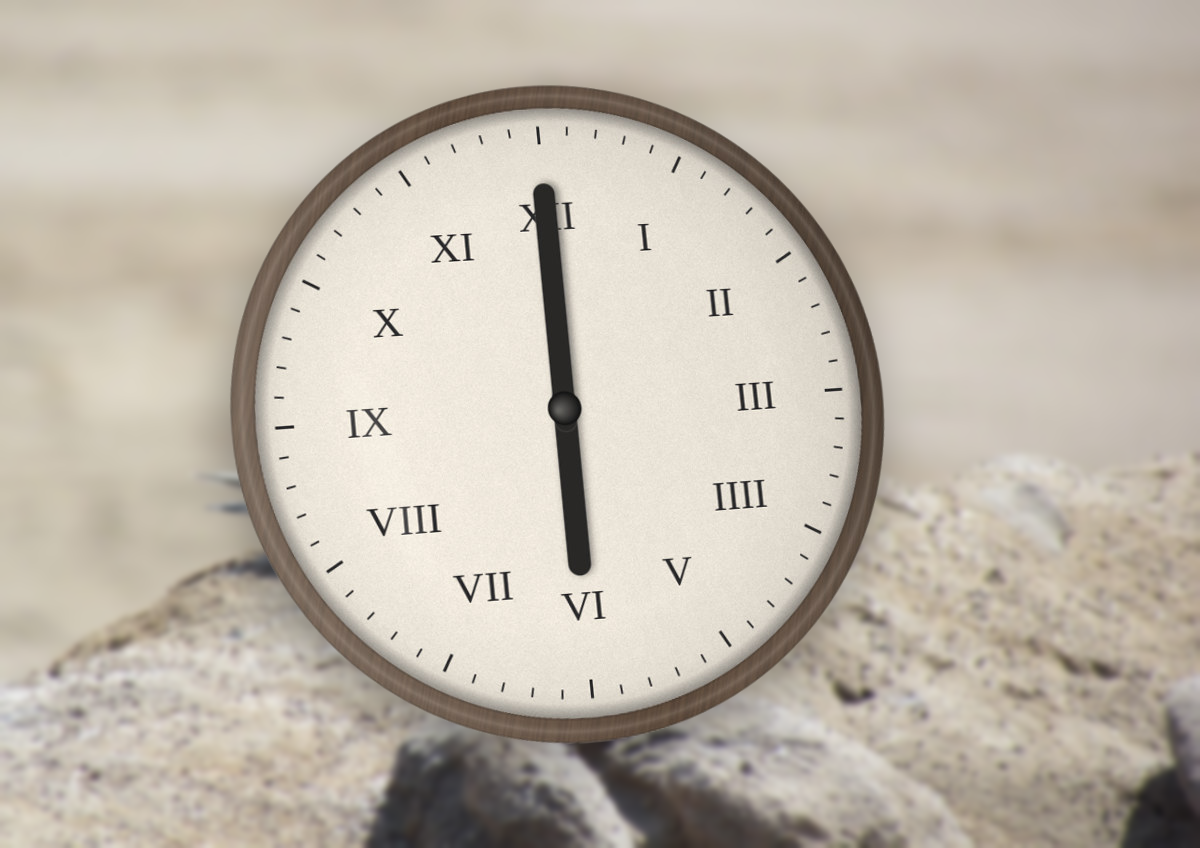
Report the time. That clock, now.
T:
6:00
